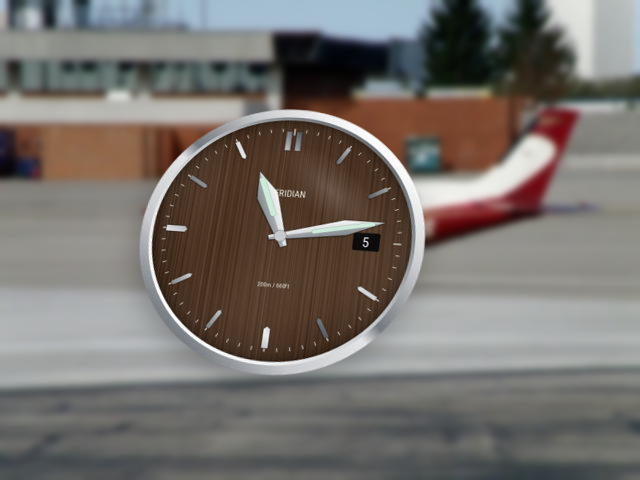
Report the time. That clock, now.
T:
11:13
